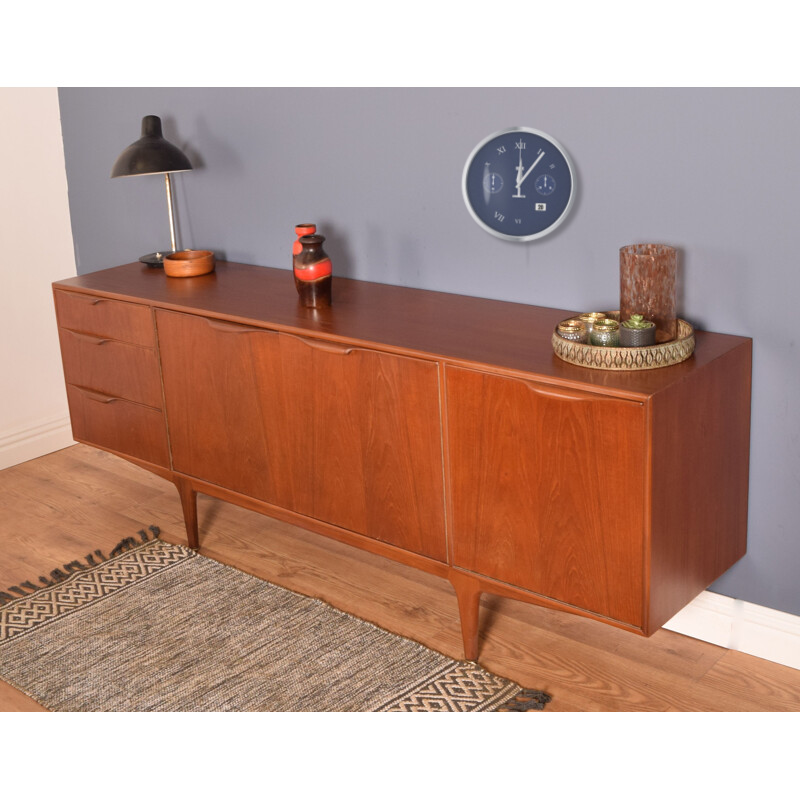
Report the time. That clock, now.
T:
12:06
